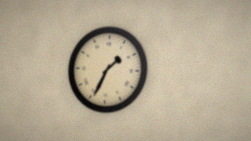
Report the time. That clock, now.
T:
1:34
